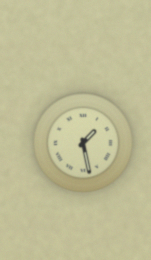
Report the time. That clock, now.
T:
1:28
